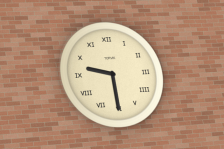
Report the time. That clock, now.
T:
9:30
